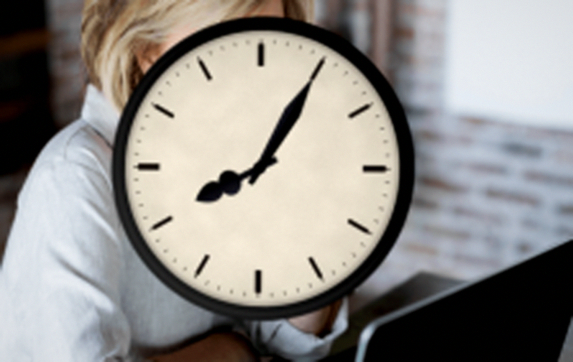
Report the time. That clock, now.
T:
8:05
